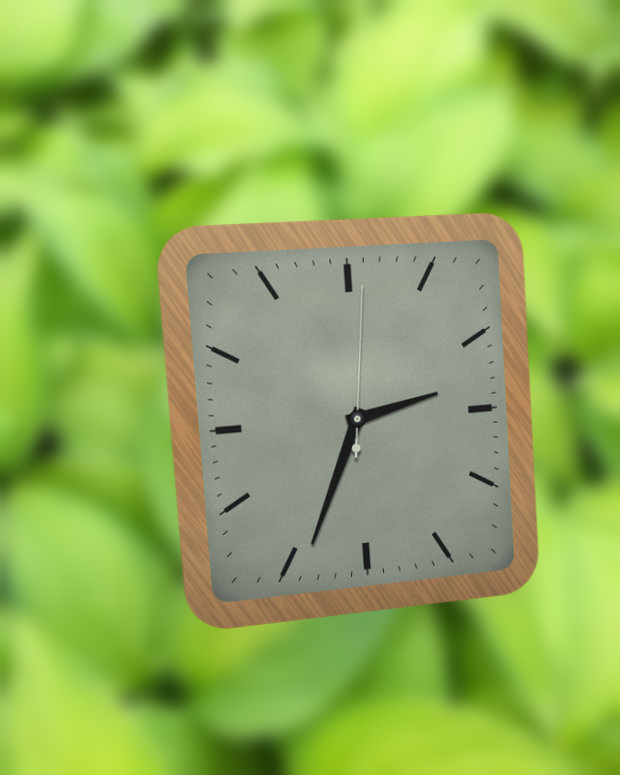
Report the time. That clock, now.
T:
2:34:01
